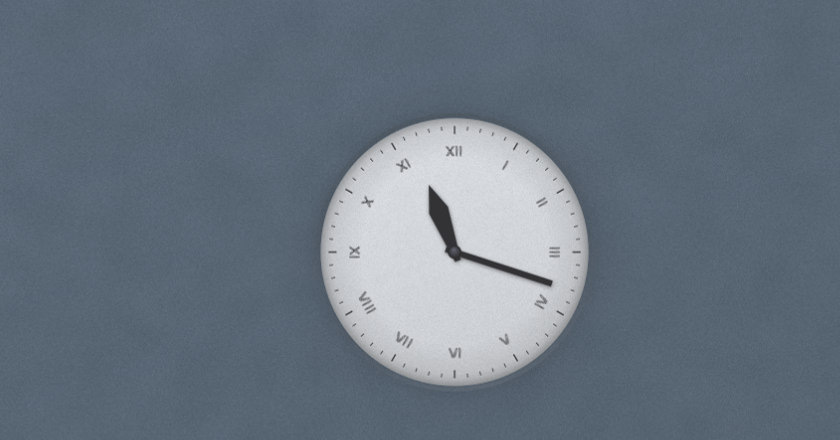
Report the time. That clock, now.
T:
11:18
